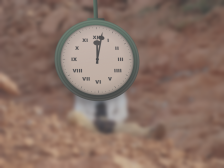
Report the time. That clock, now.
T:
12:02
